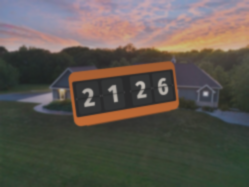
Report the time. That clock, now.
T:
21:26
